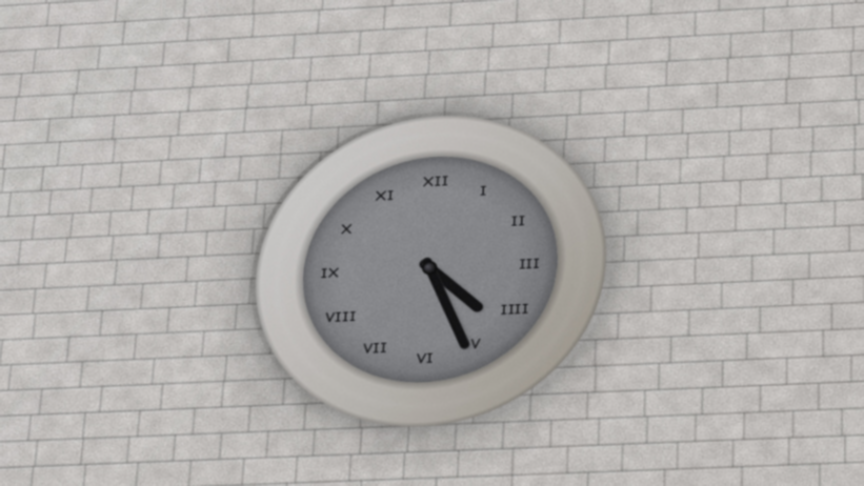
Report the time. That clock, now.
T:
4:26
